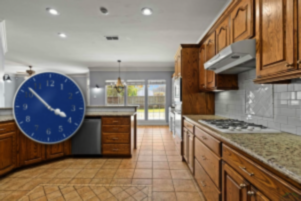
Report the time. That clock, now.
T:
3:52
